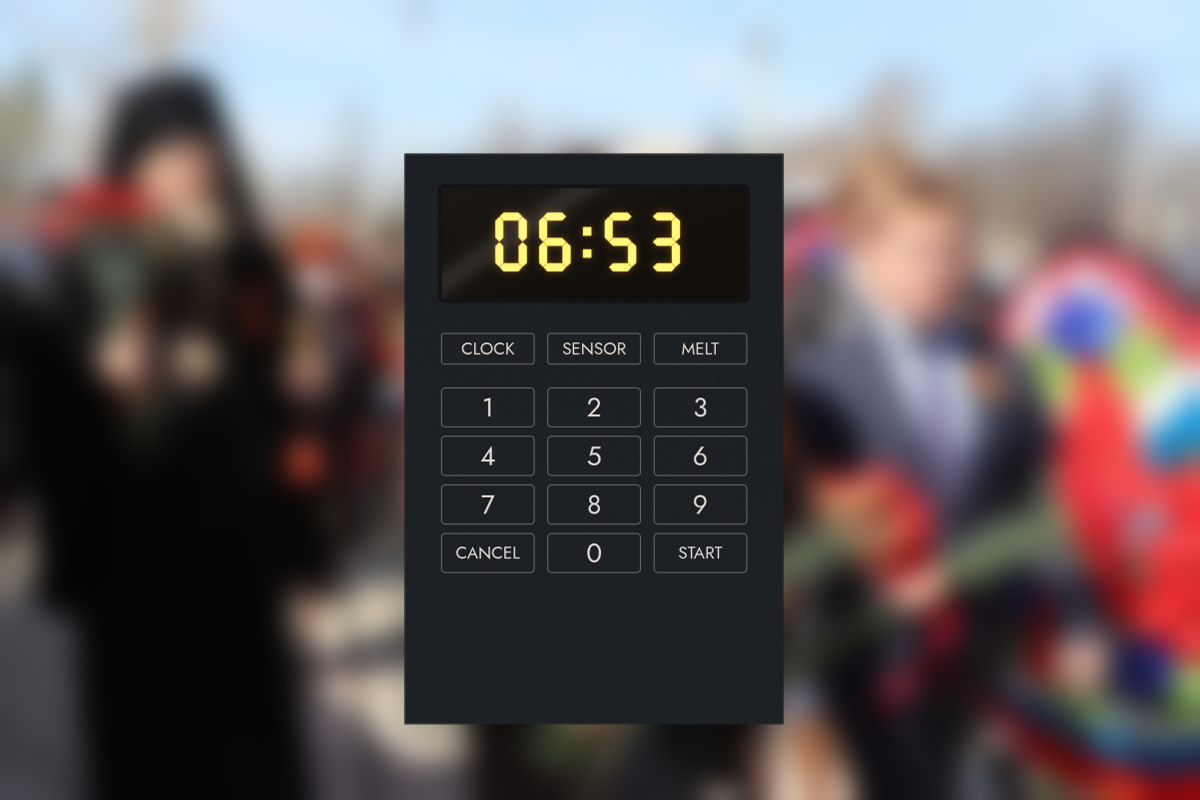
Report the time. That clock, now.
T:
6:53
